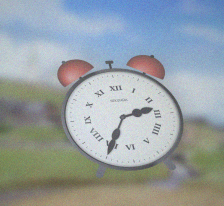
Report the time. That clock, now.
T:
2:35
